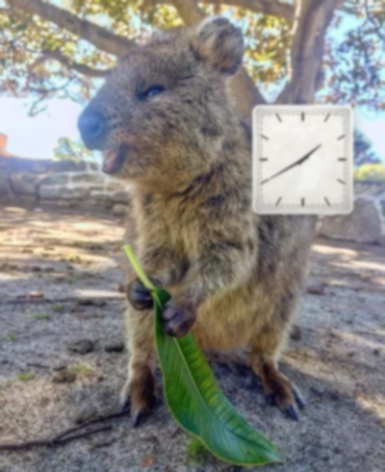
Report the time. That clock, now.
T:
1:40
